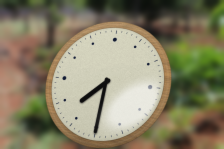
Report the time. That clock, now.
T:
7:30
